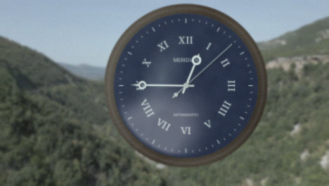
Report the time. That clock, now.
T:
12:45:08
